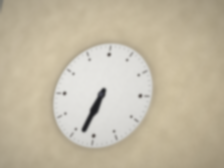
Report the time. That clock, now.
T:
6:33
